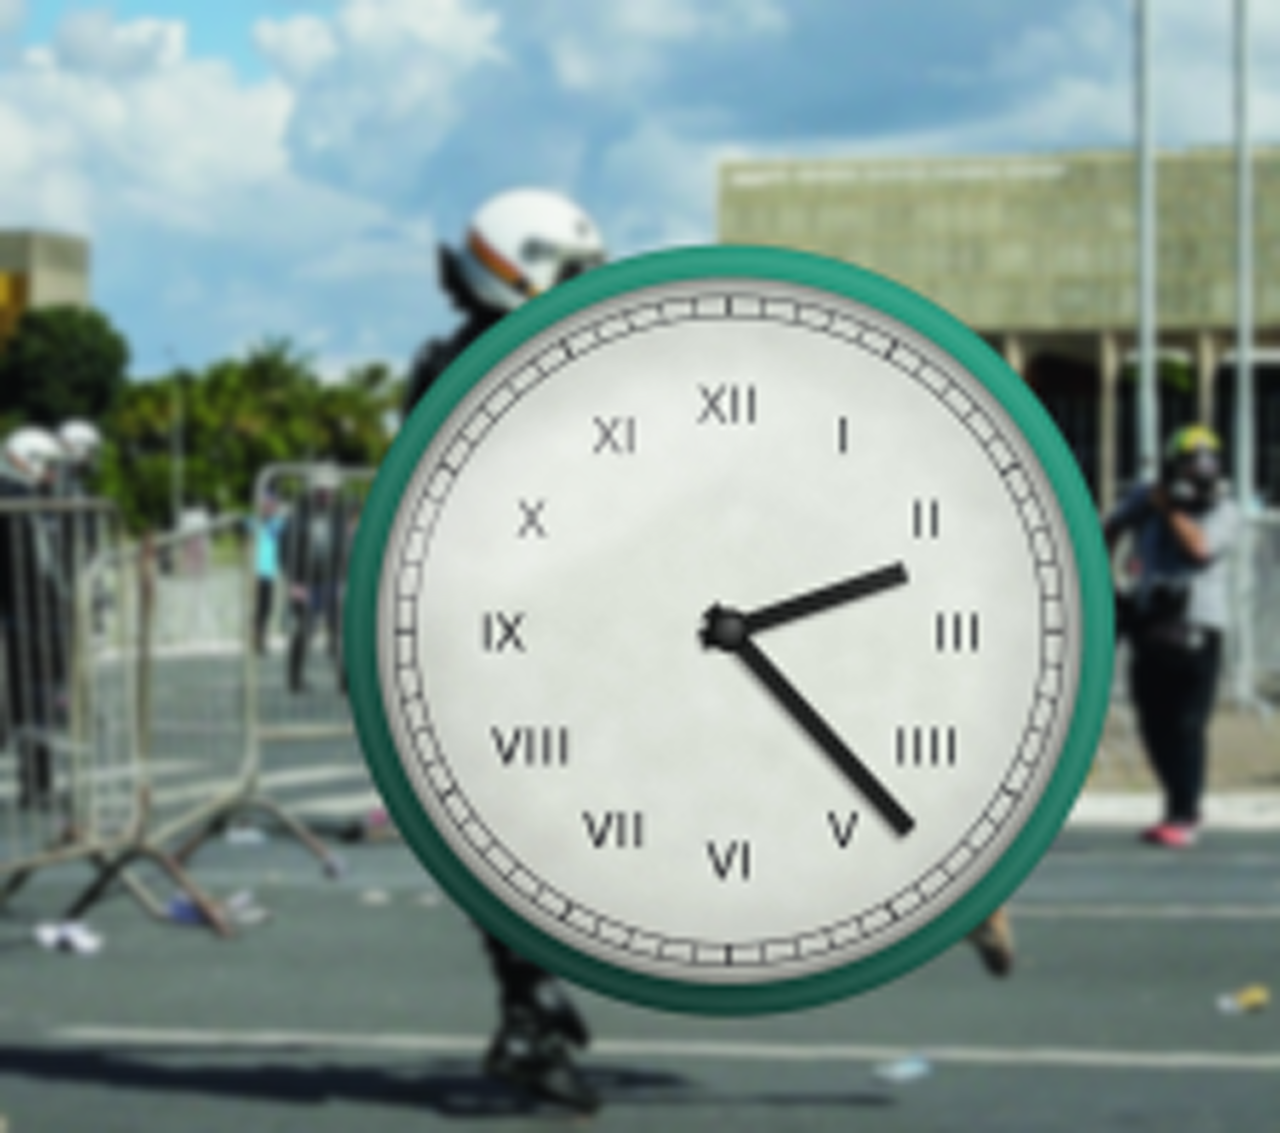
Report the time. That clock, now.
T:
2:23
